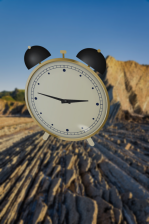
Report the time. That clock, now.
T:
2:47
